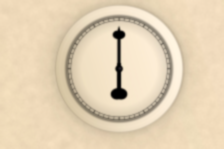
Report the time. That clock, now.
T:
6:00
